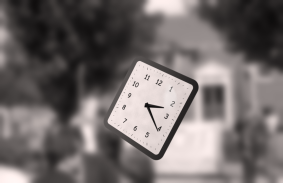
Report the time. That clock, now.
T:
2:21
